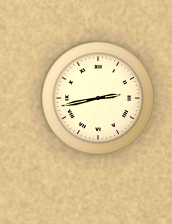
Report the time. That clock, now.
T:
2:43
